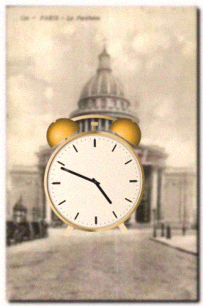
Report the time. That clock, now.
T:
4:49
